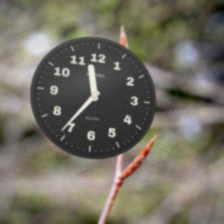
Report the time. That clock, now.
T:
11:36
